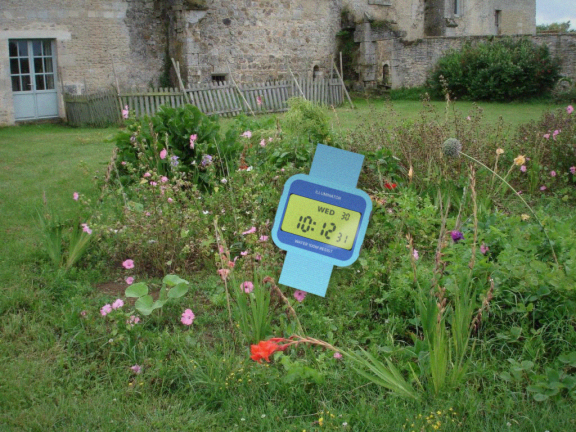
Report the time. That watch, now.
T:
10:12:31
